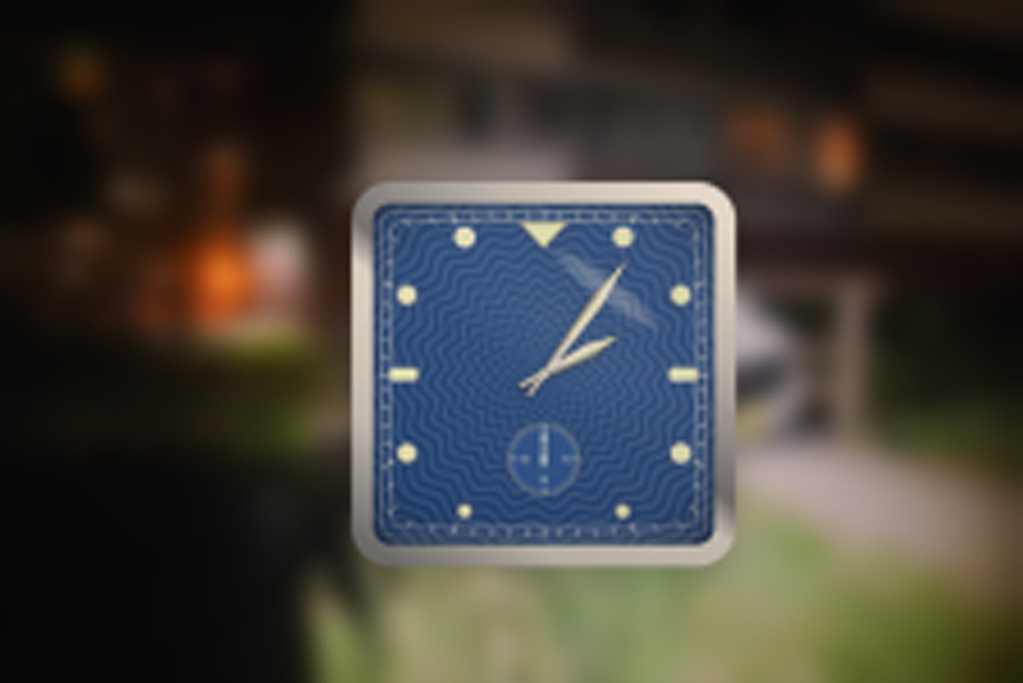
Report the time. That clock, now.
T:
2:06
